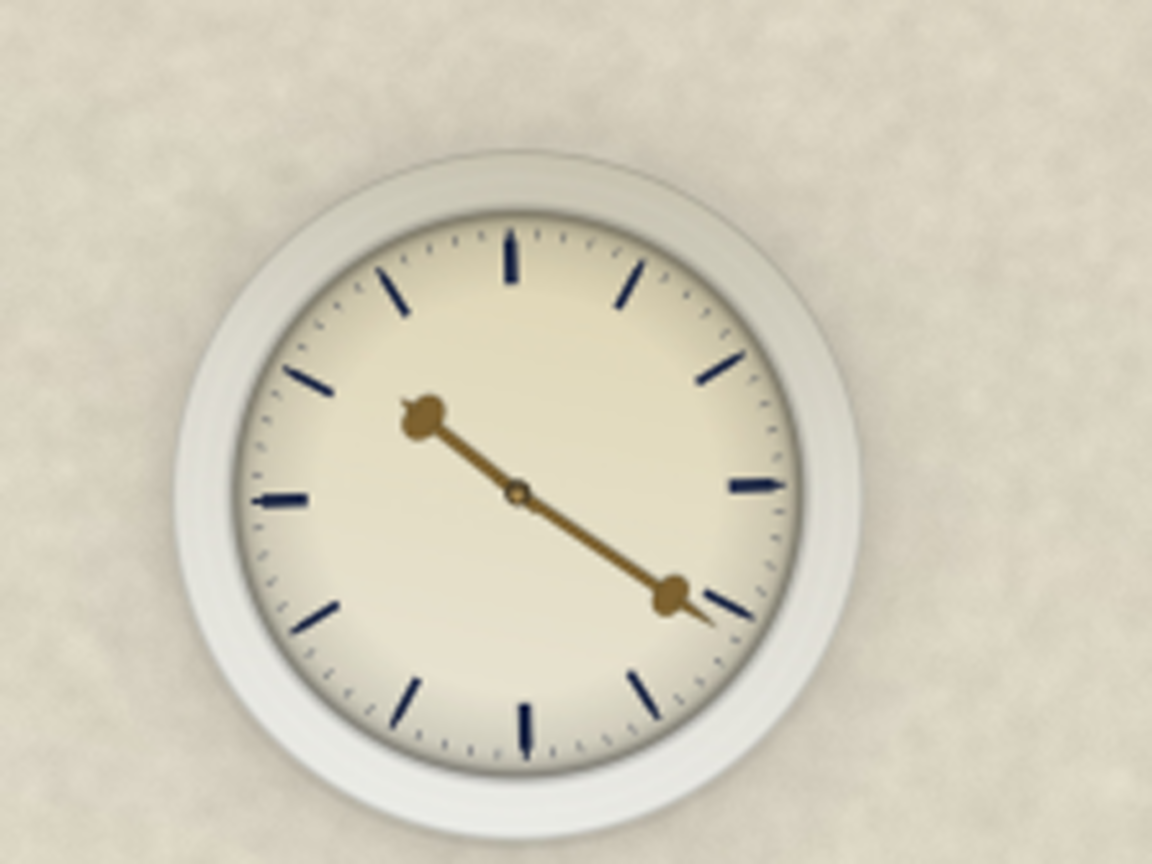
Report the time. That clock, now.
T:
10:21
